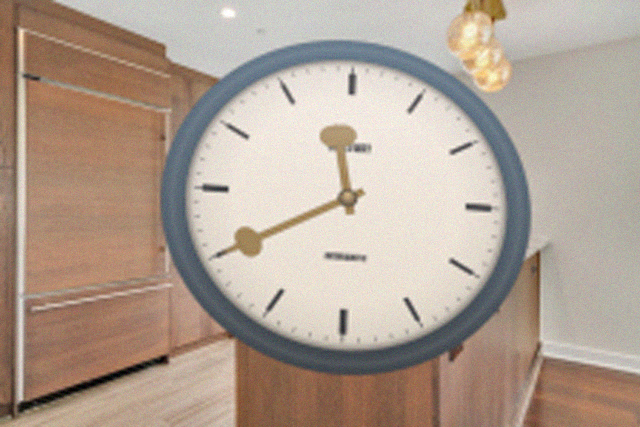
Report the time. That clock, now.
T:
11:40
